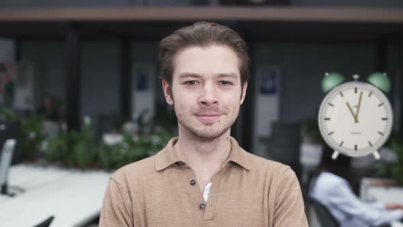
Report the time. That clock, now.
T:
11:02
